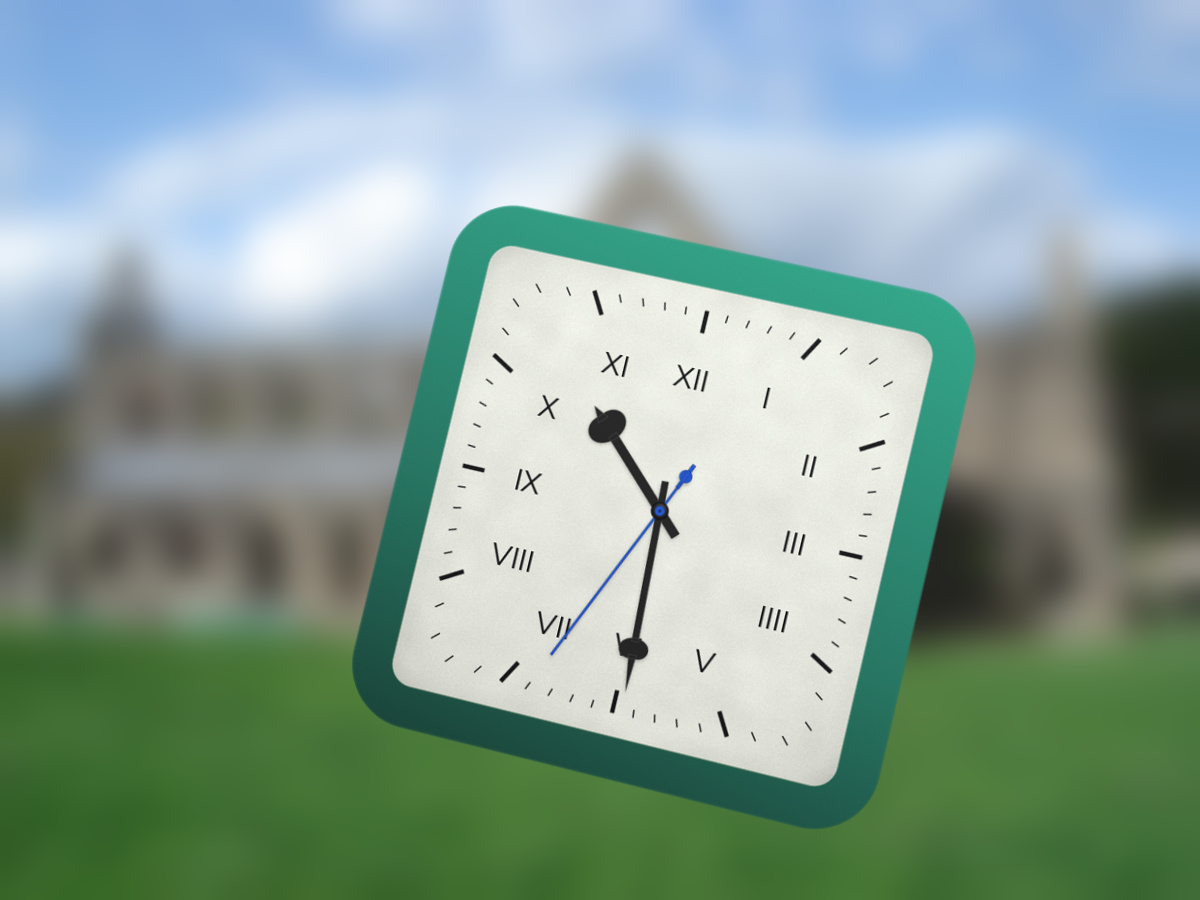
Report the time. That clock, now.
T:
10:29:34
